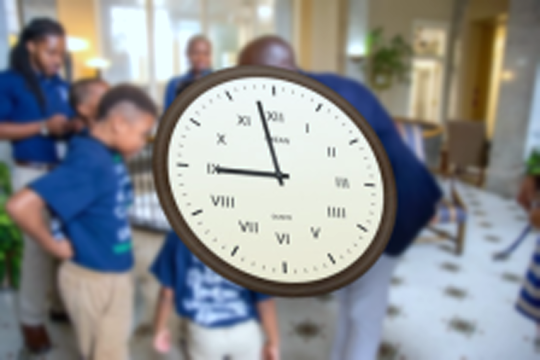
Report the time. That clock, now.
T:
8:58
